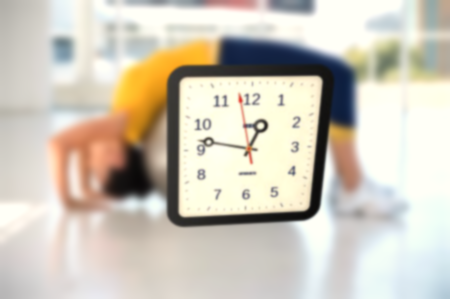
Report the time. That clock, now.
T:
12:46:58
